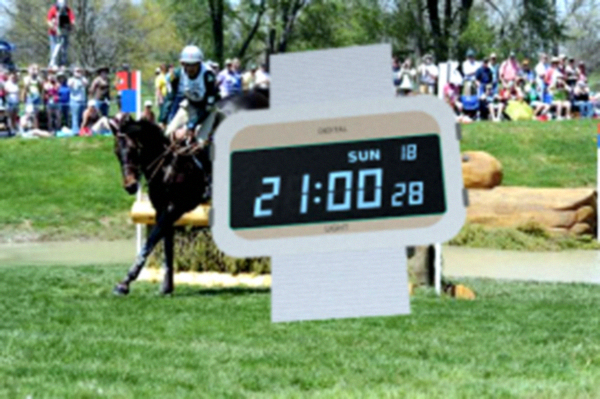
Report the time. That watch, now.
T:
21:00:28
